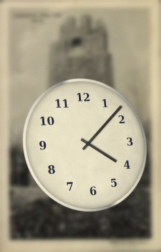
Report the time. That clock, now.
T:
4:08
